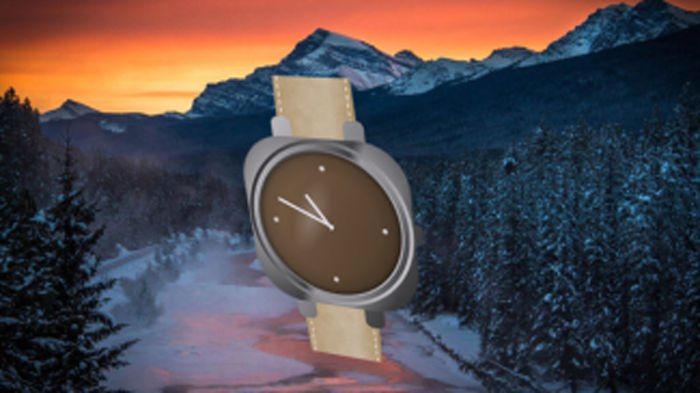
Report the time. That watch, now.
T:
10:49
